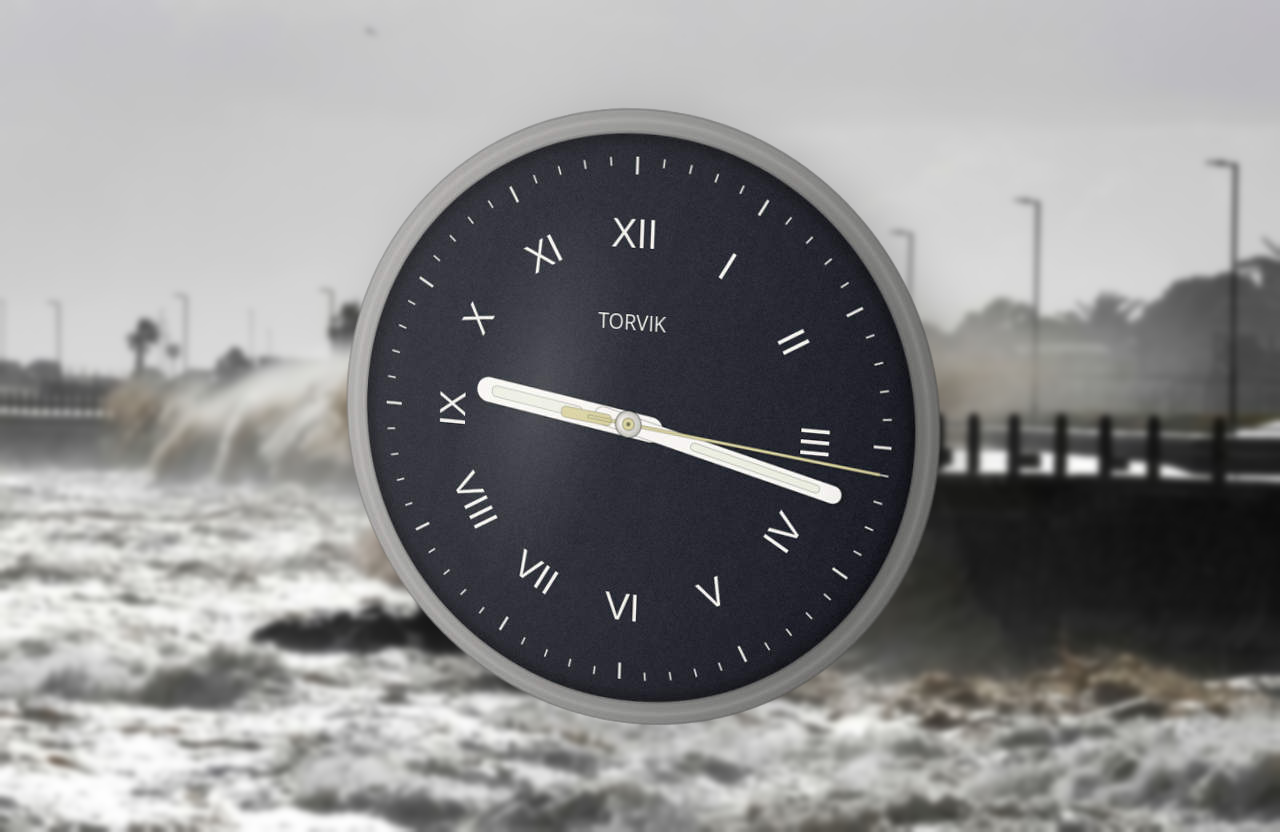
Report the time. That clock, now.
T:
9:17:16
